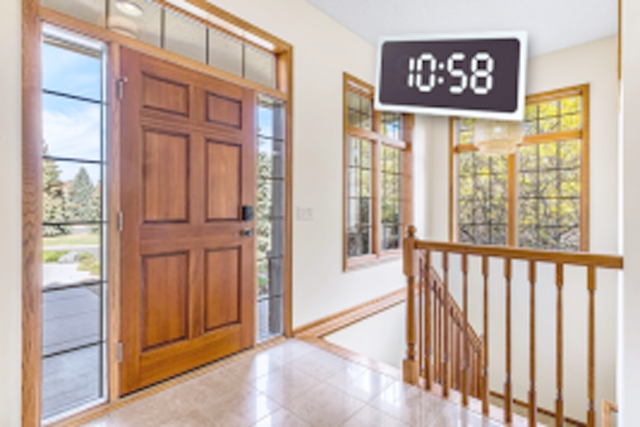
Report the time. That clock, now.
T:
10:58
